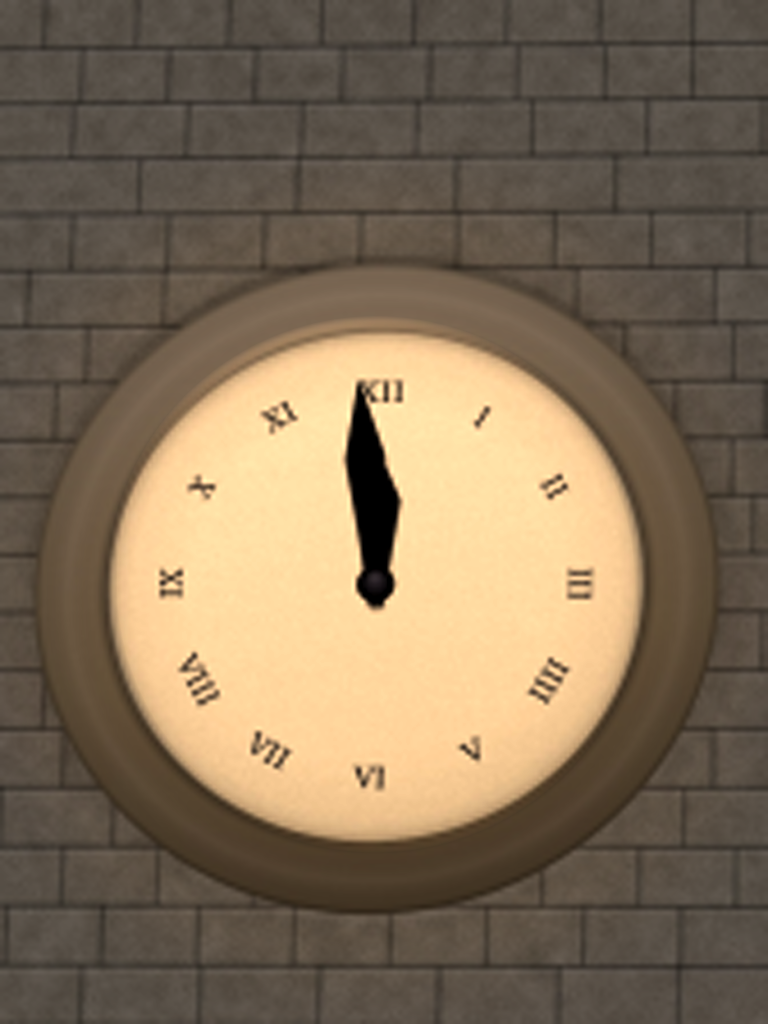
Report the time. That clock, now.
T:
11:59
